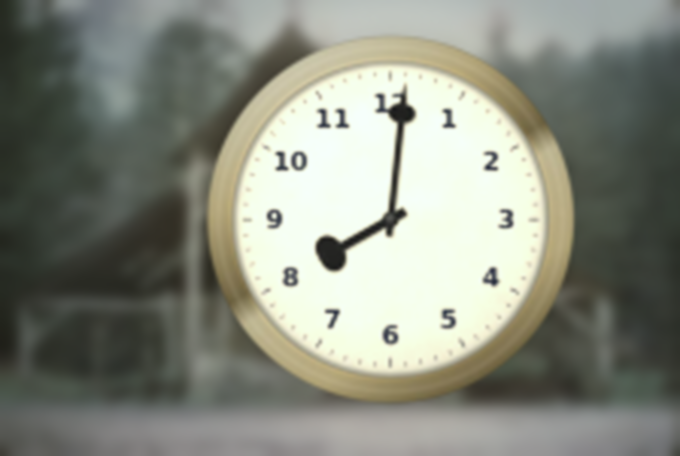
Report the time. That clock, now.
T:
8:01
